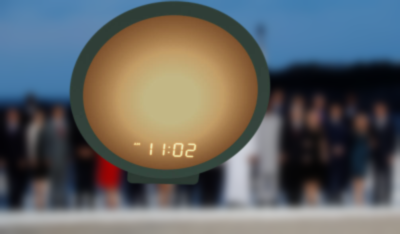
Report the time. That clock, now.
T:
11:02
